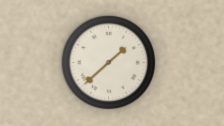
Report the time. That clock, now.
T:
1:38
